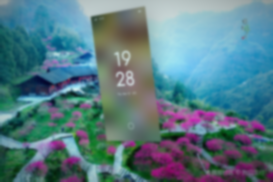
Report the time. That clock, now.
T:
19:28
